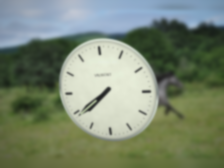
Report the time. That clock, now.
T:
7:39
